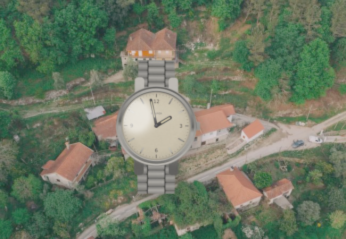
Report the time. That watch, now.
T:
1:58
